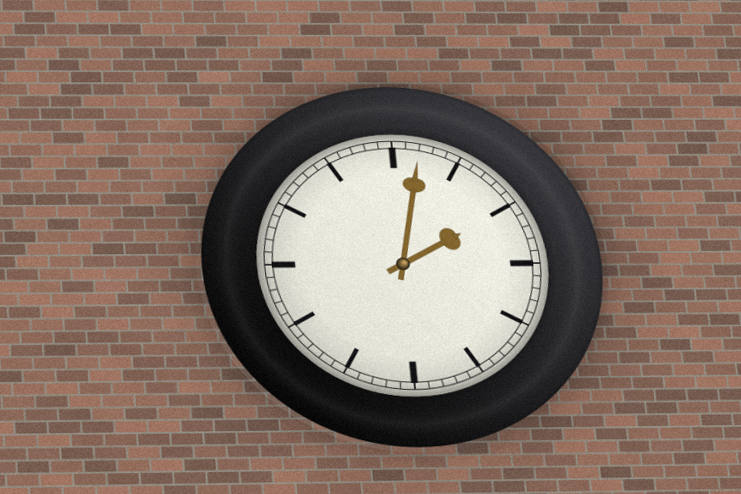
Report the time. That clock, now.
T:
2:02
